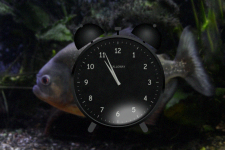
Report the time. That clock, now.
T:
10:56
